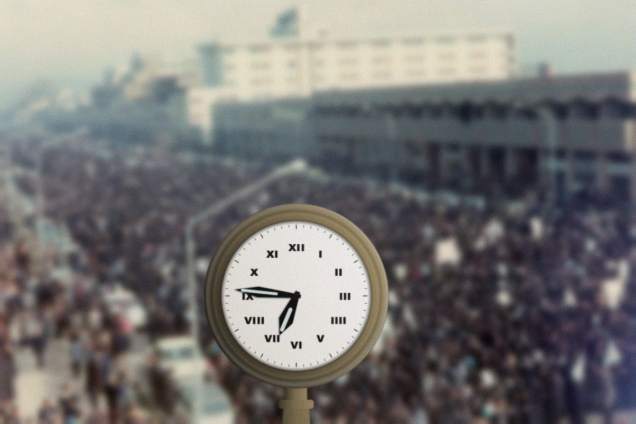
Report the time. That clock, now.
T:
6:46
